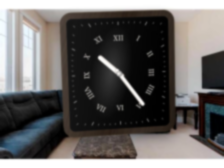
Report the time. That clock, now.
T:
10:24
